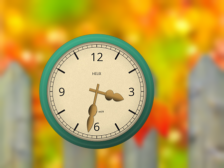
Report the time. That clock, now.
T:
3:32
